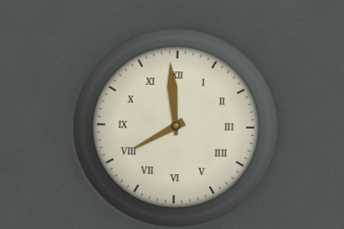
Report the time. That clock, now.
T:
7:59
